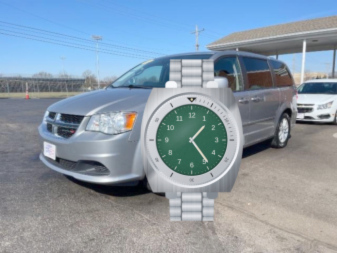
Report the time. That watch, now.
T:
1:24
